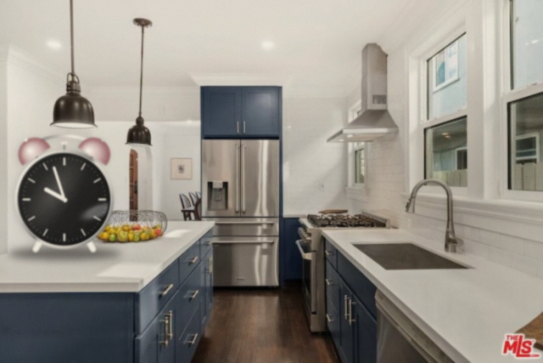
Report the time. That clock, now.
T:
9:57
